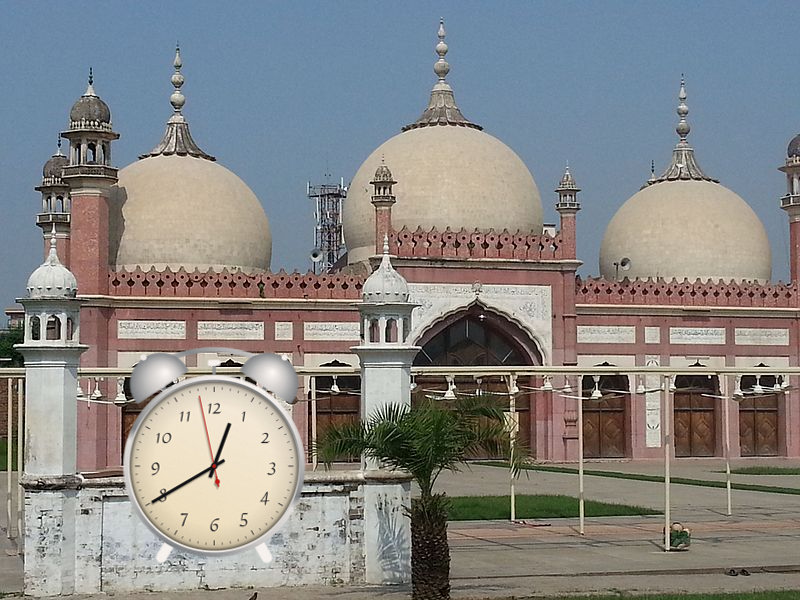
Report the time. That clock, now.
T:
12:39:58
